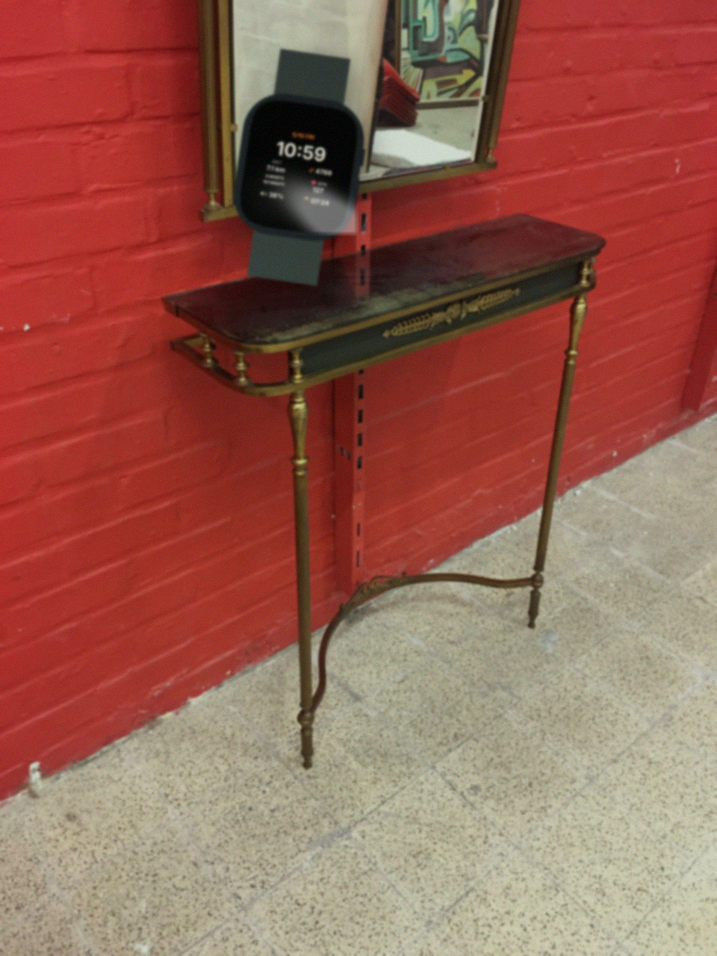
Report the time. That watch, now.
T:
10:59
